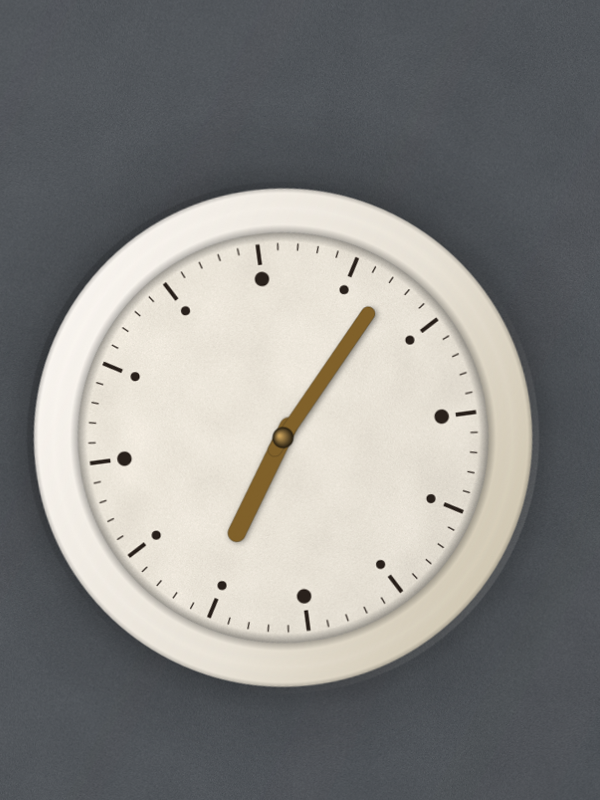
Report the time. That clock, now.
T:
7:07
